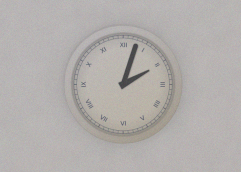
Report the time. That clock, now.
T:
2:03
